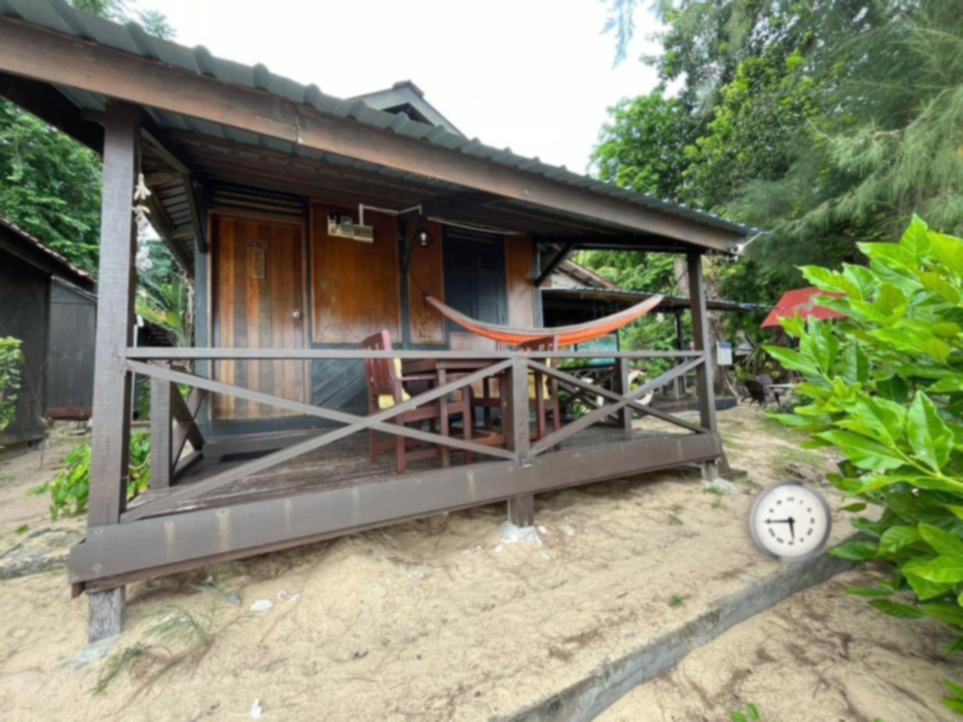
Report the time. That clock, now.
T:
5:45
